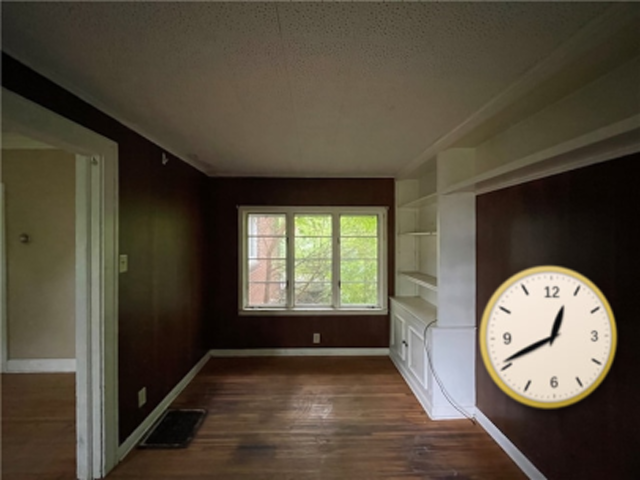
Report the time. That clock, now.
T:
12:41
